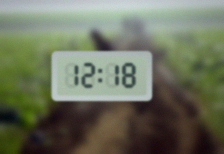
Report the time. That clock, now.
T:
12:18
